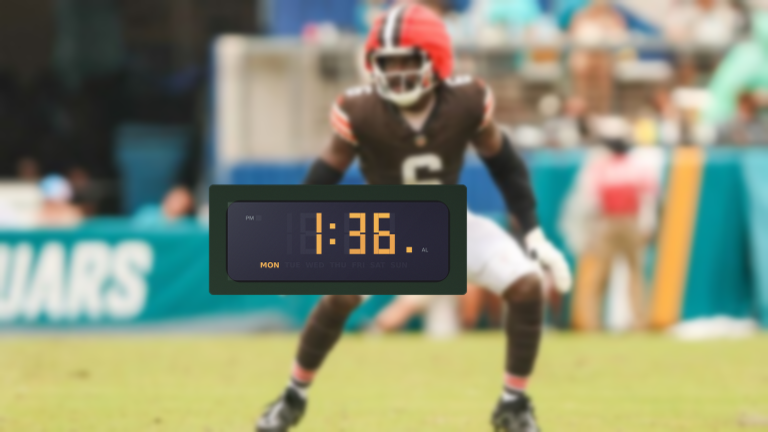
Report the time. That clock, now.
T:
1:36
